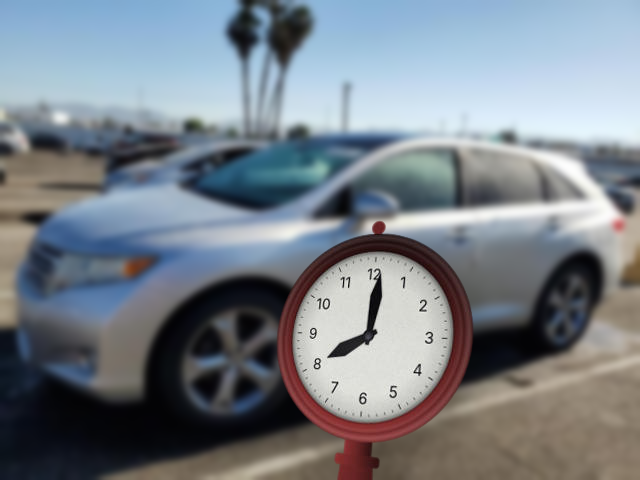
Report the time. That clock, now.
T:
8:01
